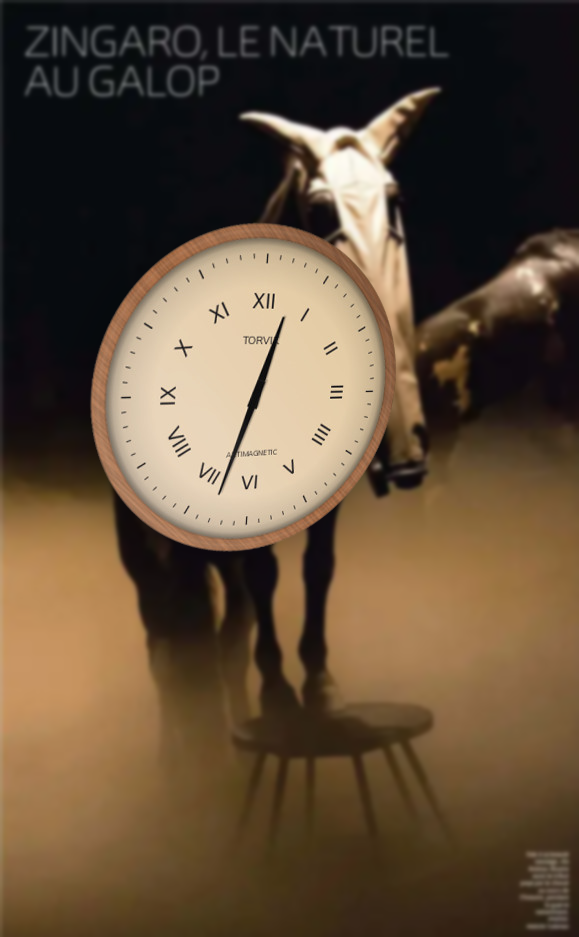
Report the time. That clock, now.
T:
12:33
